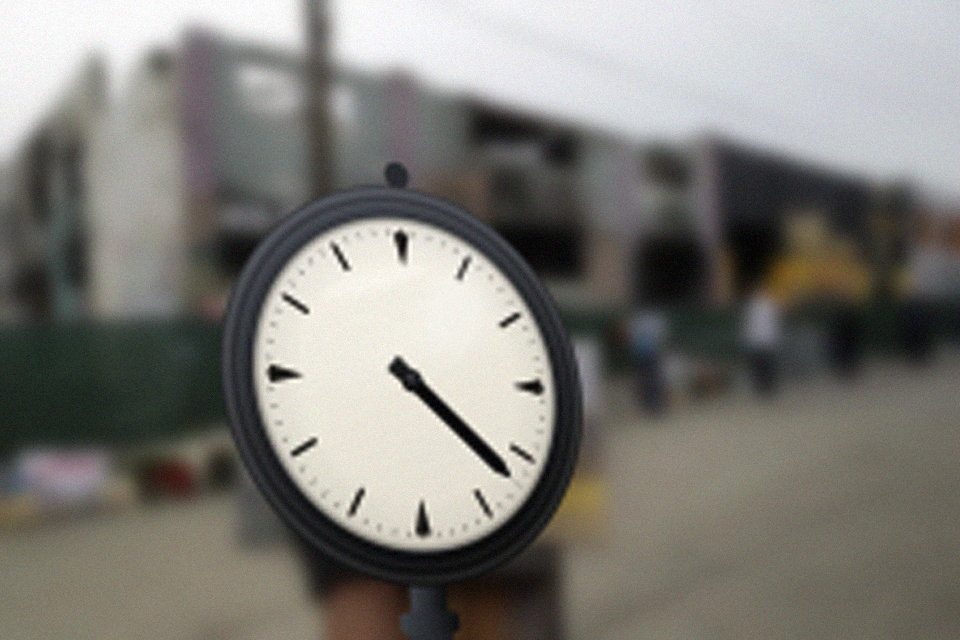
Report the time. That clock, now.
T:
4:22
